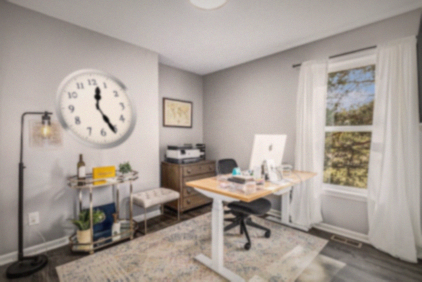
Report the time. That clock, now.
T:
12:26
